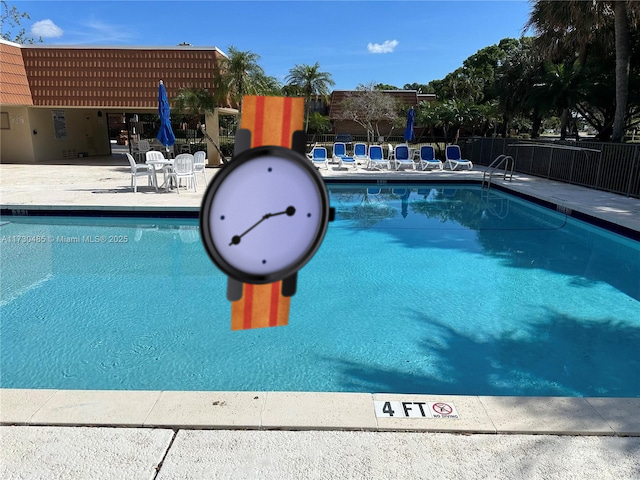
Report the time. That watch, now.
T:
2:39
